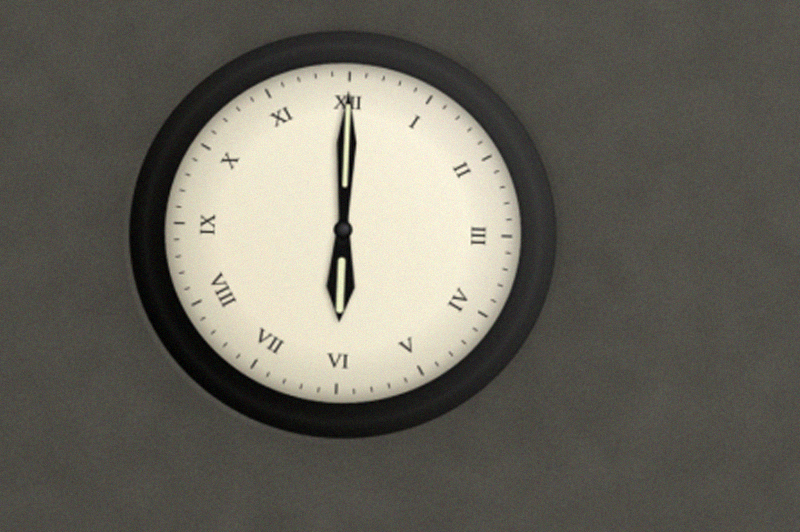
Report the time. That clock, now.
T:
6:00
